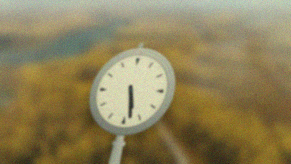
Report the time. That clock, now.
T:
5:28
